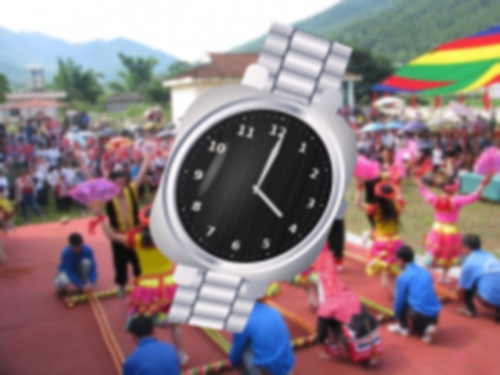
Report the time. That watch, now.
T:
4:01
